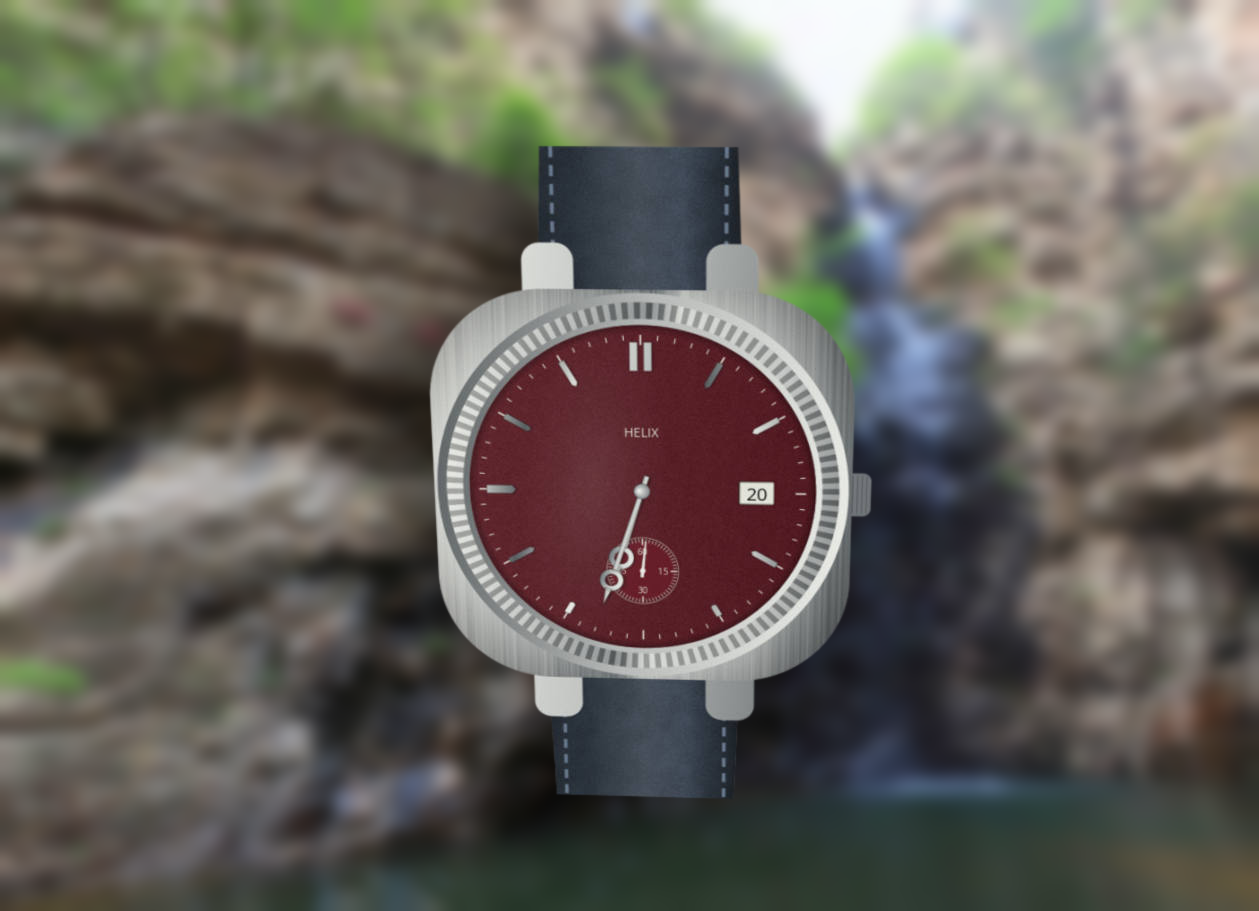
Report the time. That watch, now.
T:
6:33:01
